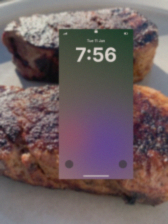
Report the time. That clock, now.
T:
7:56
